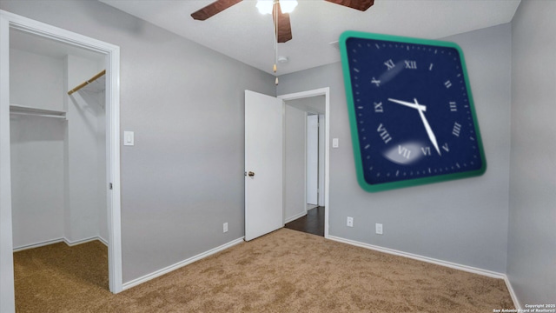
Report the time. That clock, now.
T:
9:27
